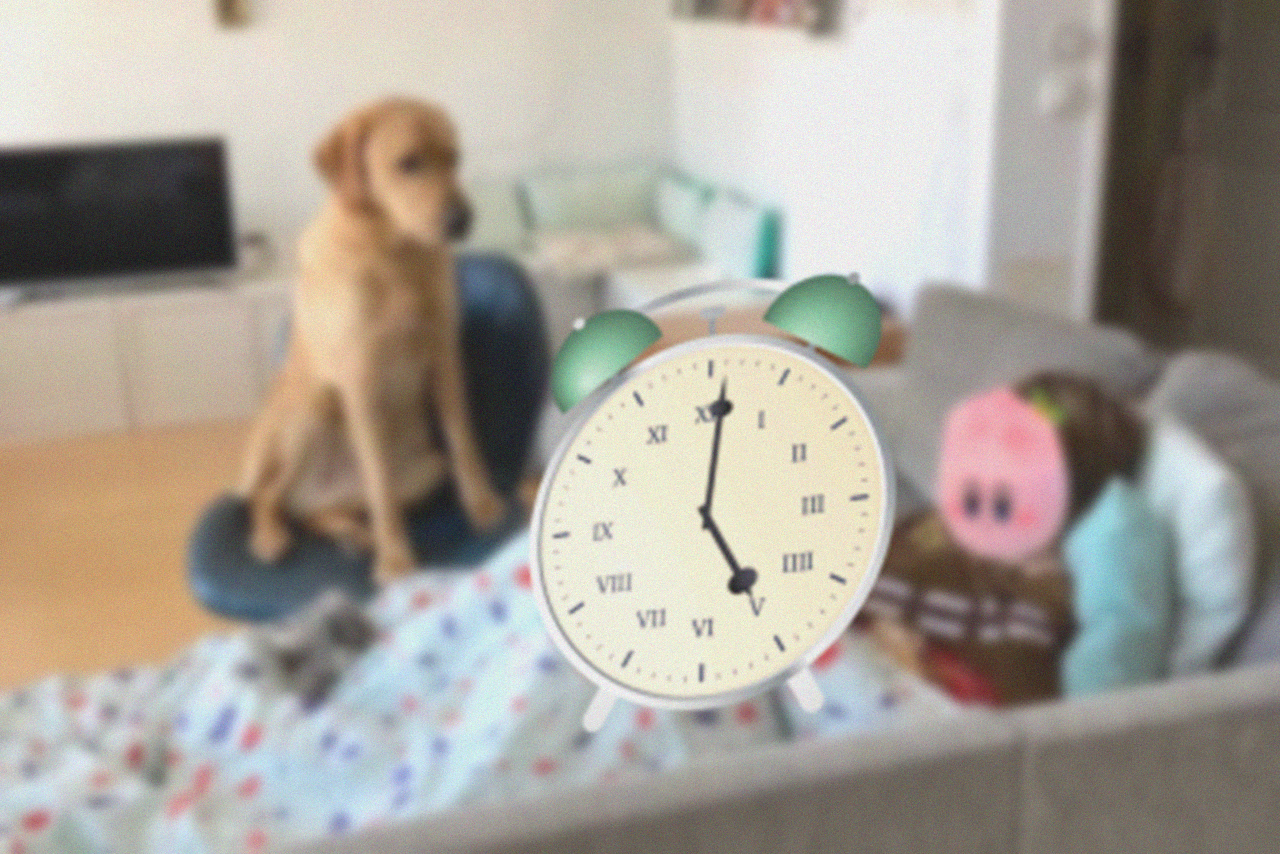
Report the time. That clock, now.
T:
5:01
